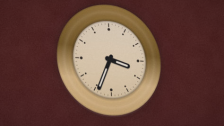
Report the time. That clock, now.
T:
3:34
